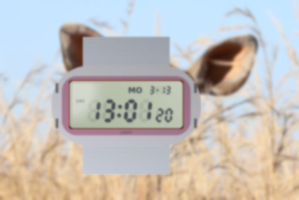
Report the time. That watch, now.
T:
13:01:20
